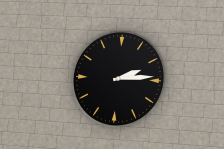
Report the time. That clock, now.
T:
2:14
